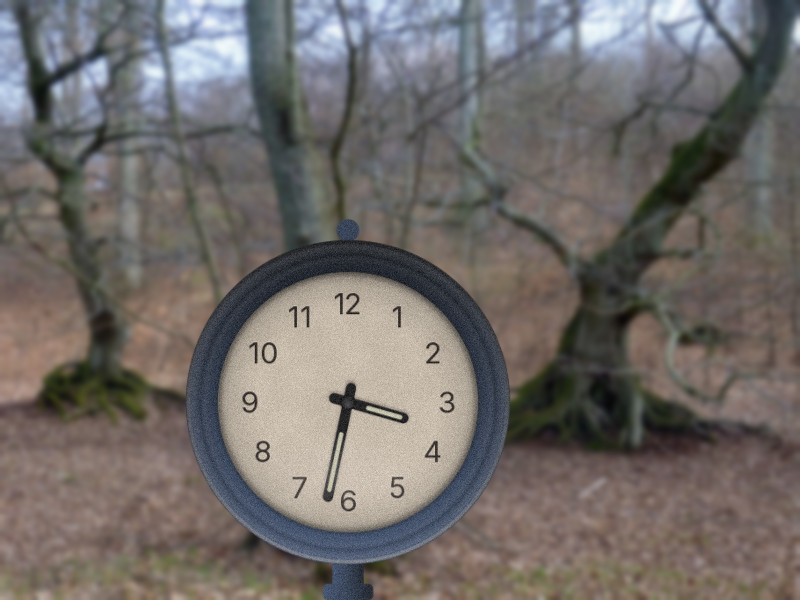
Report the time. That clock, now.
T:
3:32
